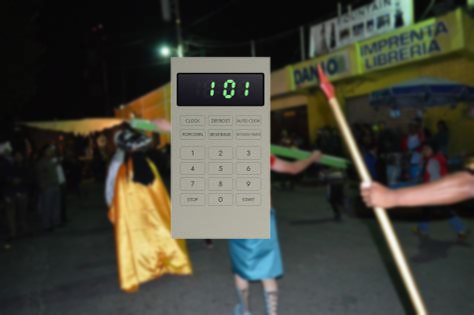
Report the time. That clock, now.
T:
1:01
